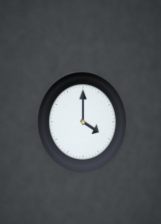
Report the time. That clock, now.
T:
4:00
